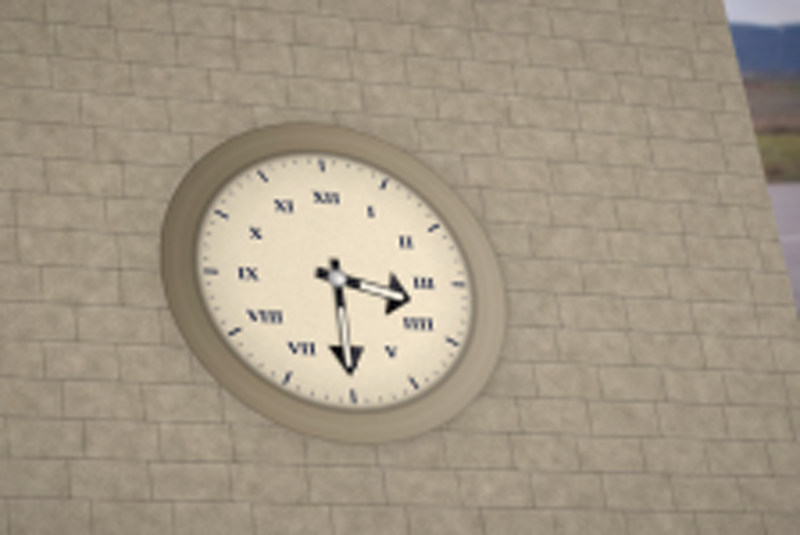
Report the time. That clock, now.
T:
3:30
